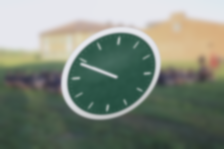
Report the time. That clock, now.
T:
9:49
